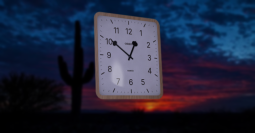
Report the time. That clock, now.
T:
12:51
